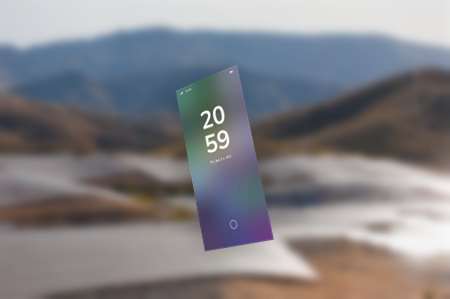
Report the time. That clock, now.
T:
20:59
